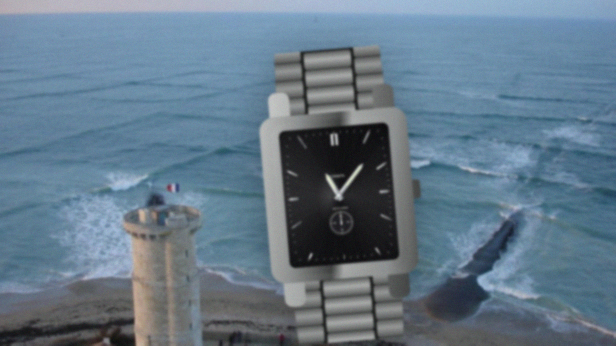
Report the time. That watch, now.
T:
11:07
